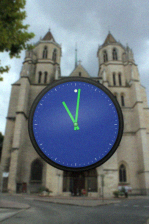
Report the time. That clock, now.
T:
11:01
